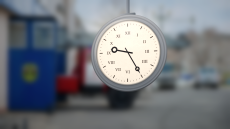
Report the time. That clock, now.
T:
9:25
